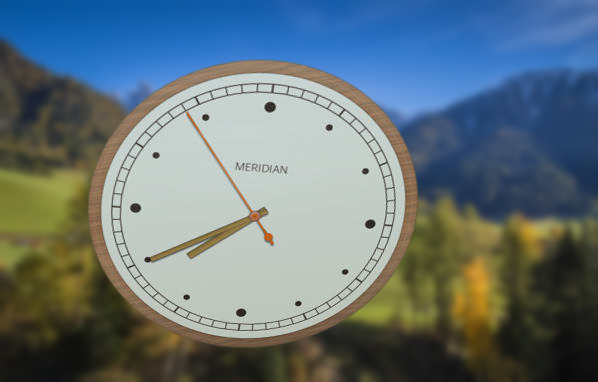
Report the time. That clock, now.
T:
7:39:54
